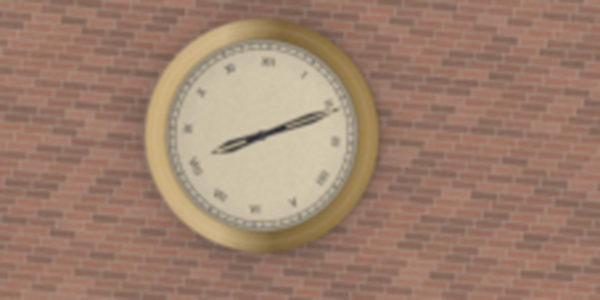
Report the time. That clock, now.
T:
8:11
